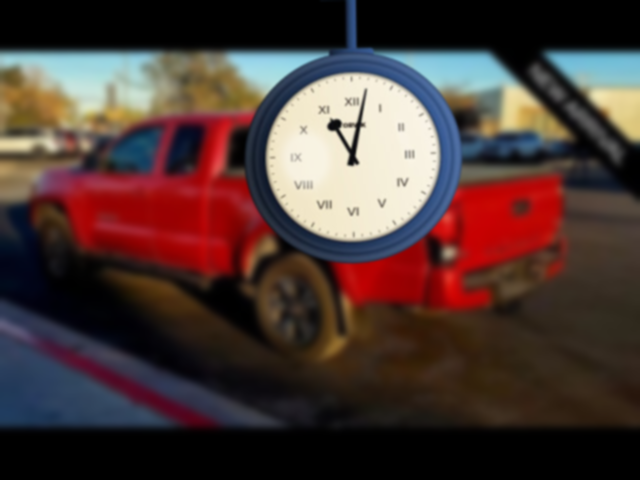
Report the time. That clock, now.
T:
11:02
